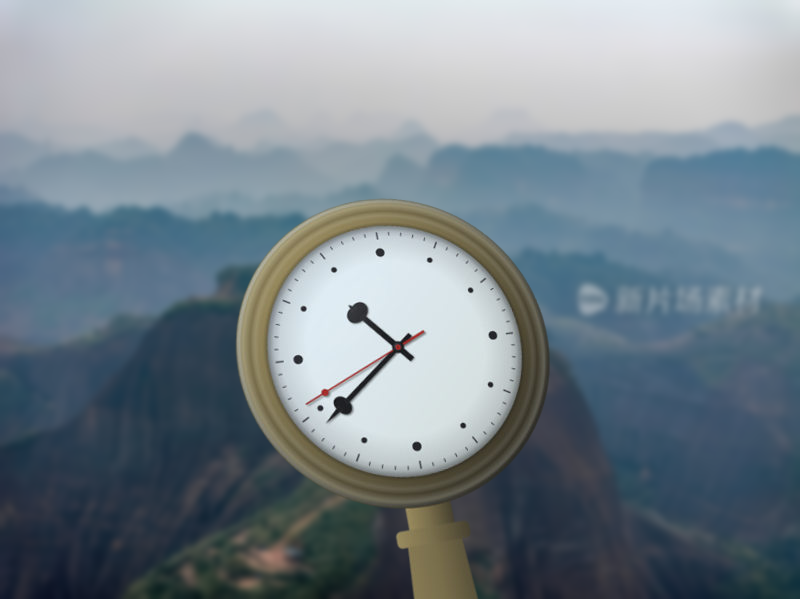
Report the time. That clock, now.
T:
10:38:41
